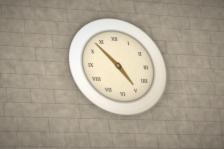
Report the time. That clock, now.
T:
4:53
